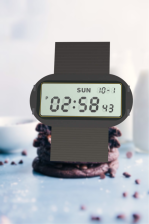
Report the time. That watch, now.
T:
2:58:43
